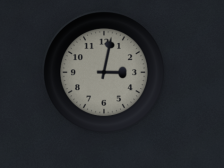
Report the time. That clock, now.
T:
3:02
